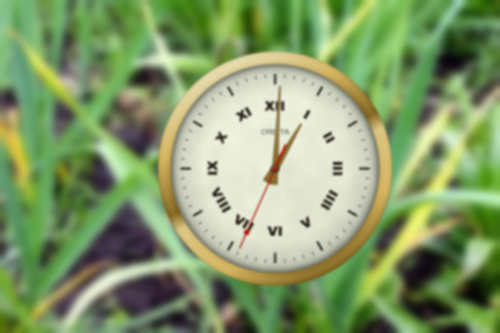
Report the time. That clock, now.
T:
1:00:34
